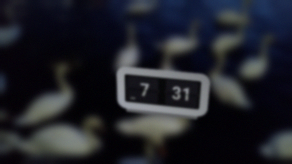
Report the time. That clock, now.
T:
7:31
